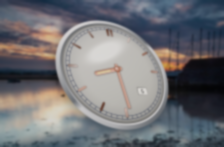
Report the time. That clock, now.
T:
8:29
